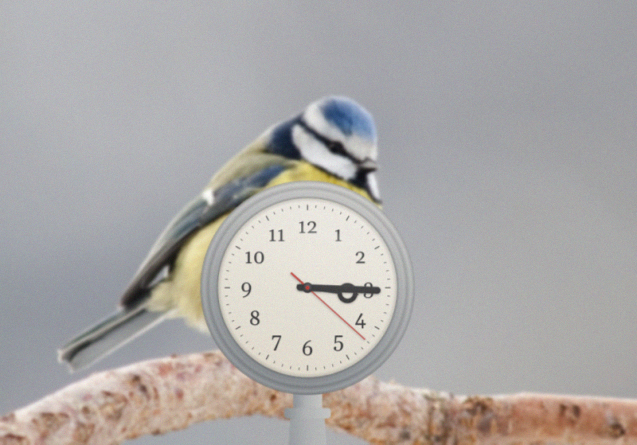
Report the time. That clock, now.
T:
3:15:22
